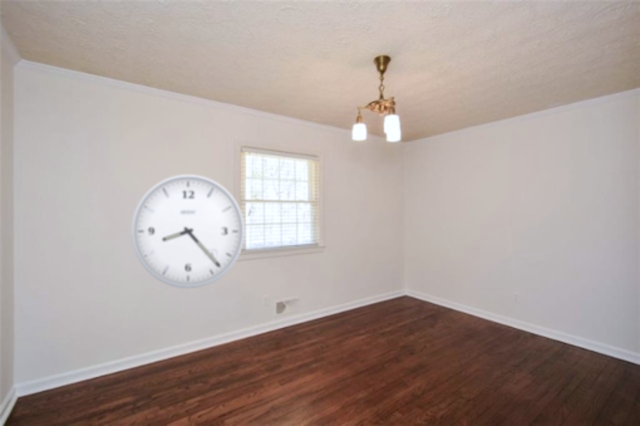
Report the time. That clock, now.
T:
8:23
